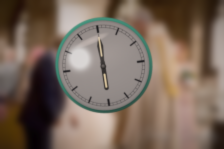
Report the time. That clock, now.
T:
6:00
